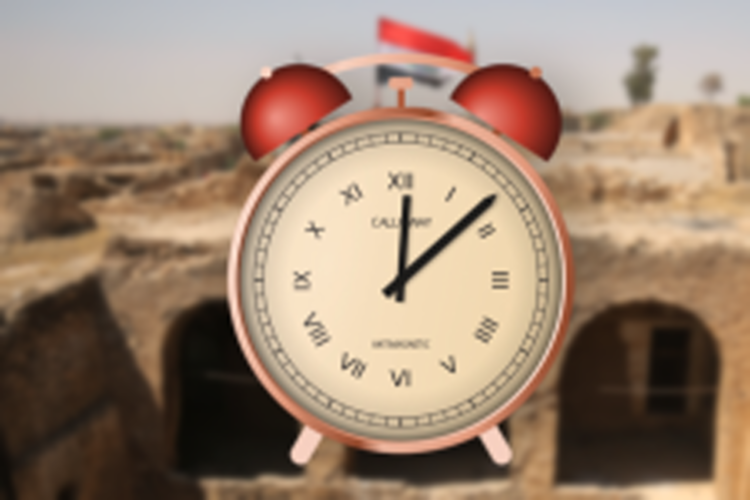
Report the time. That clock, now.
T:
12:08
